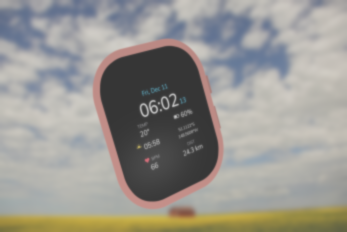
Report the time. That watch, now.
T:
6:02
